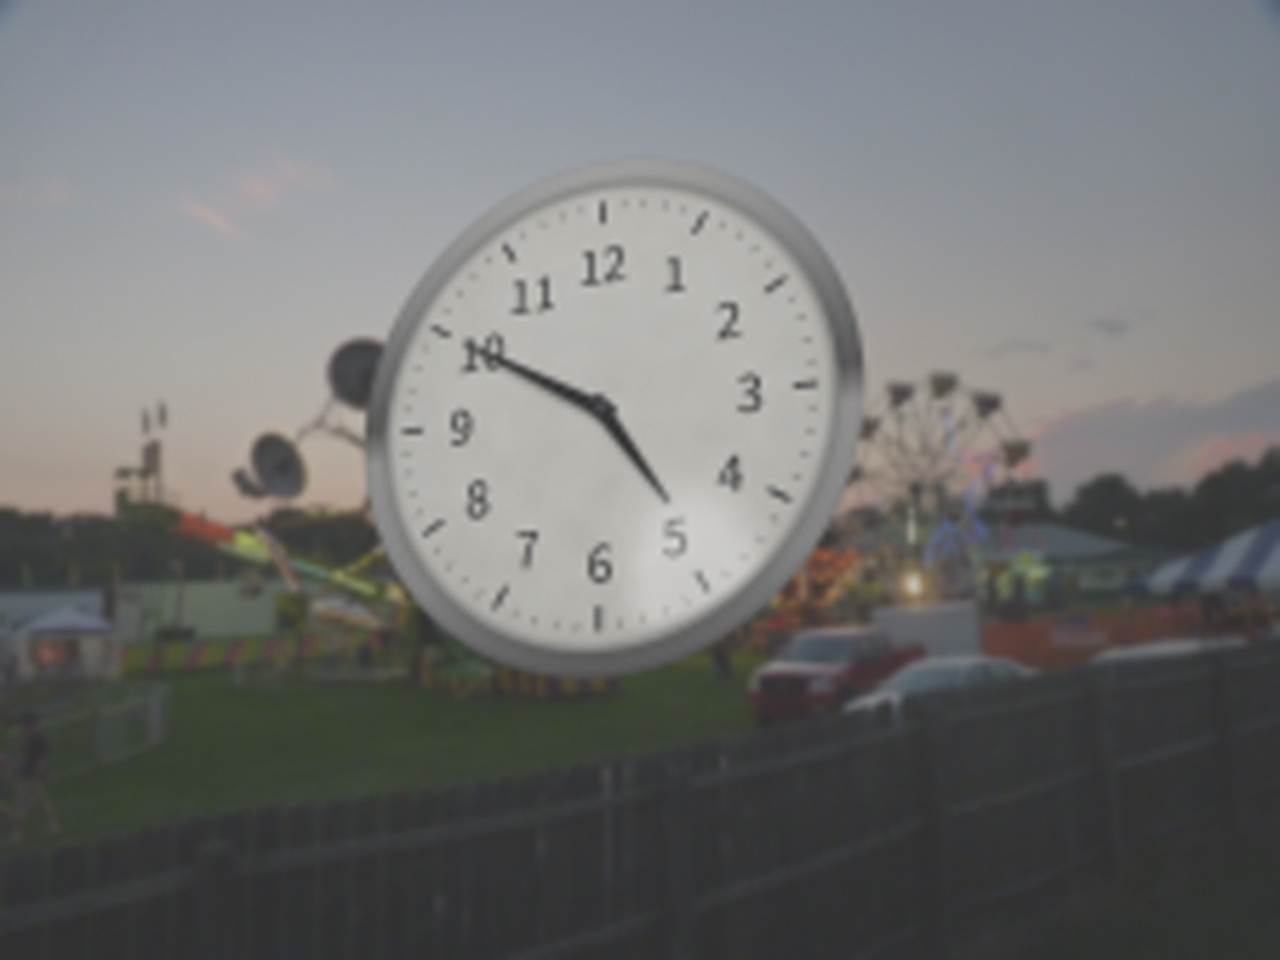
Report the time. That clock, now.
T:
4:50
